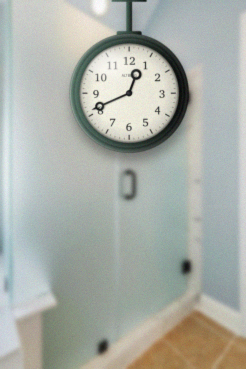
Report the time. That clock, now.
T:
12:41
